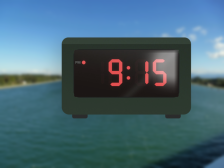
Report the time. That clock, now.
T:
9:15
